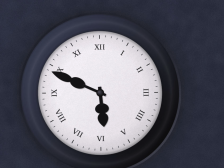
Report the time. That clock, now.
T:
5:49
